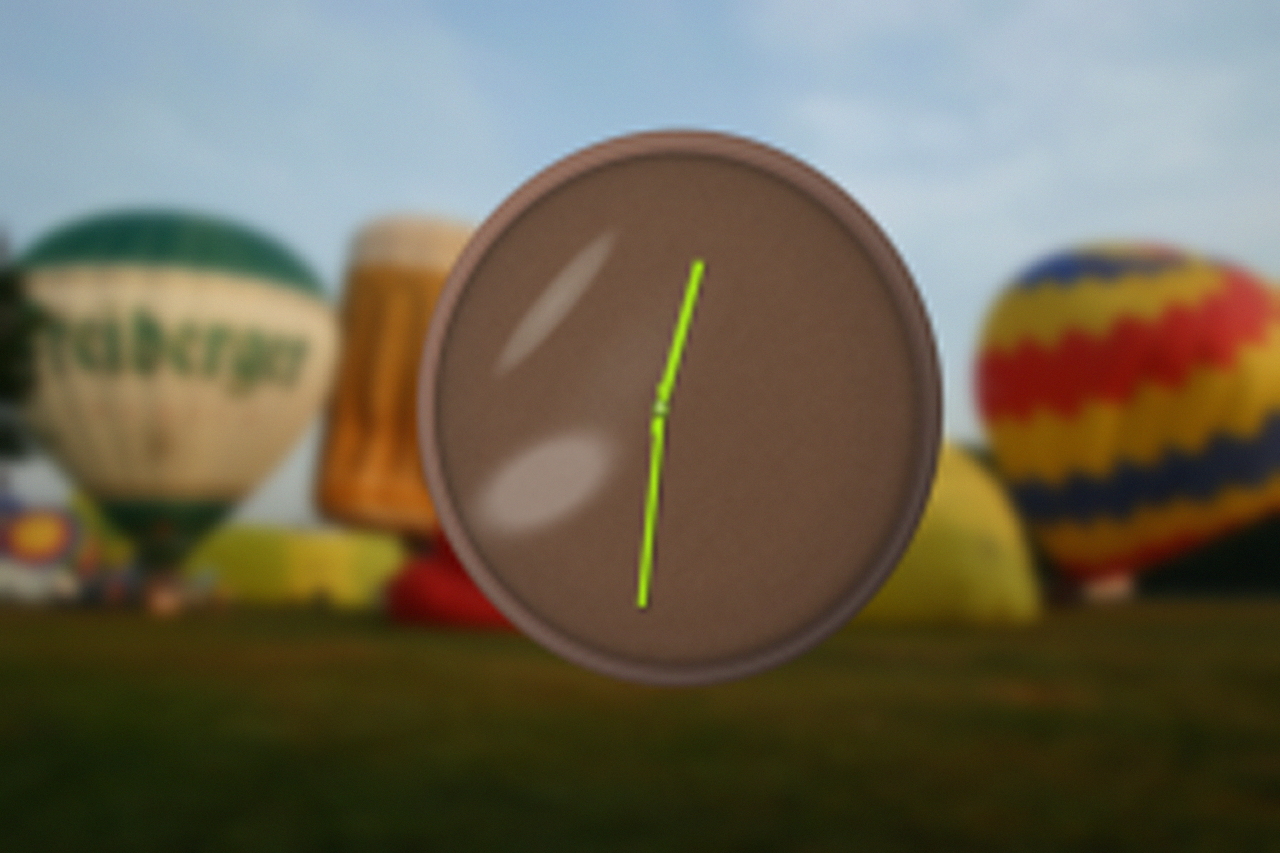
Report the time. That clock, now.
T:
12:31
